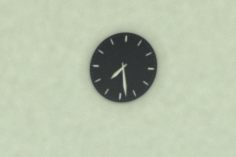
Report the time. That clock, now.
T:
7:28
